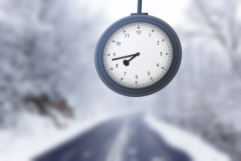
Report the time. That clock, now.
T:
7:43
